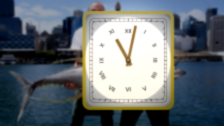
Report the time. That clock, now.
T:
11:02
